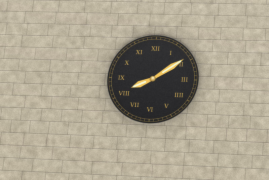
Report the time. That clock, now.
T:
8:09
